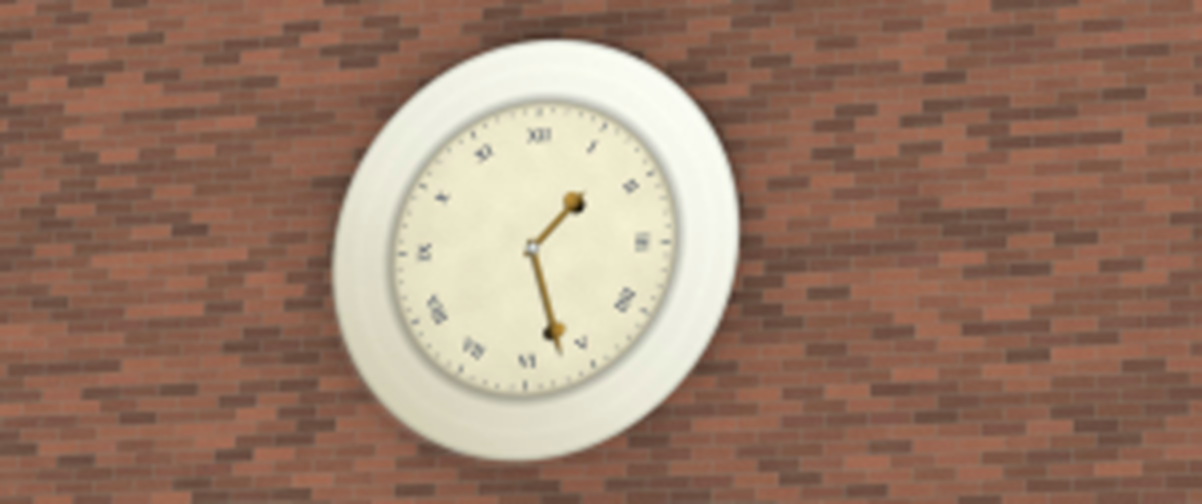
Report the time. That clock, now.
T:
1:27
